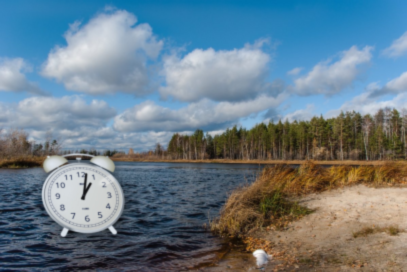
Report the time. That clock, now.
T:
1:02
